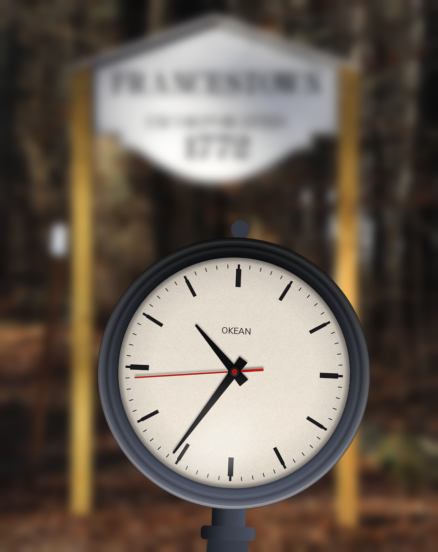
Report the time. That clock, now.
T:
10:35:44
